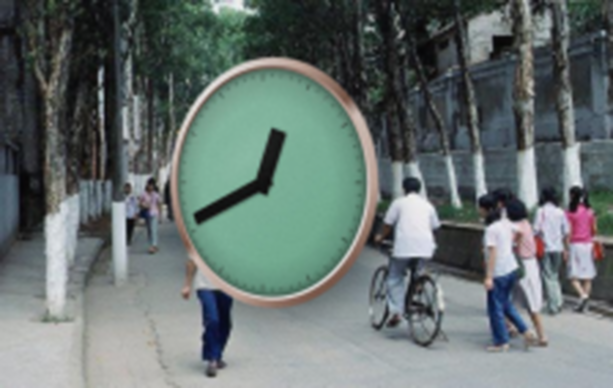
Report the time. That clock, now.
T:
12:41
